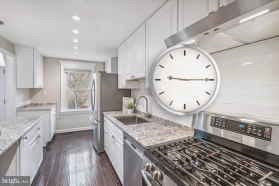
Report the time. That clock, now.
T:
9:15
